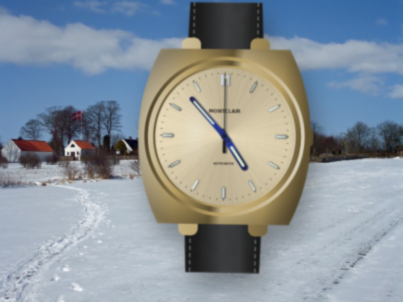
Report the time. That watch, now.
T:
4:53:00
